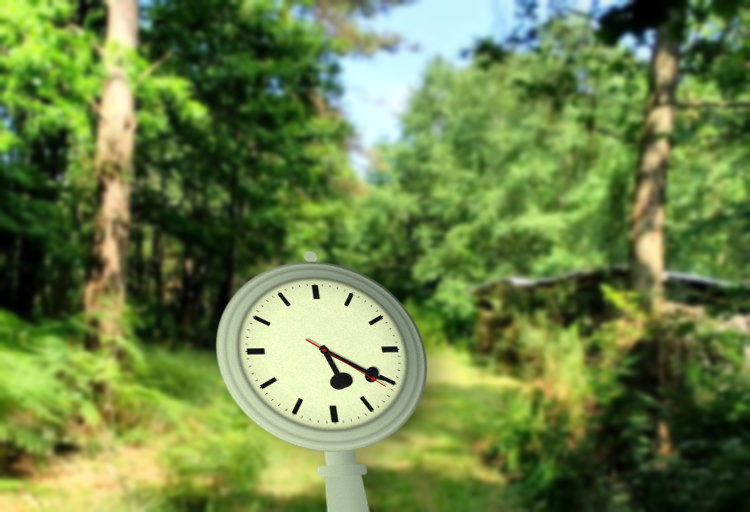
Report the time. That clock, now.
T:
5:20:21
